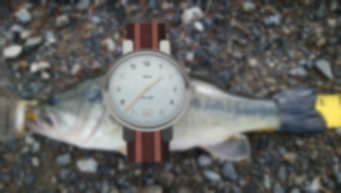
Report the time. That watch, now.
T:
1:37
